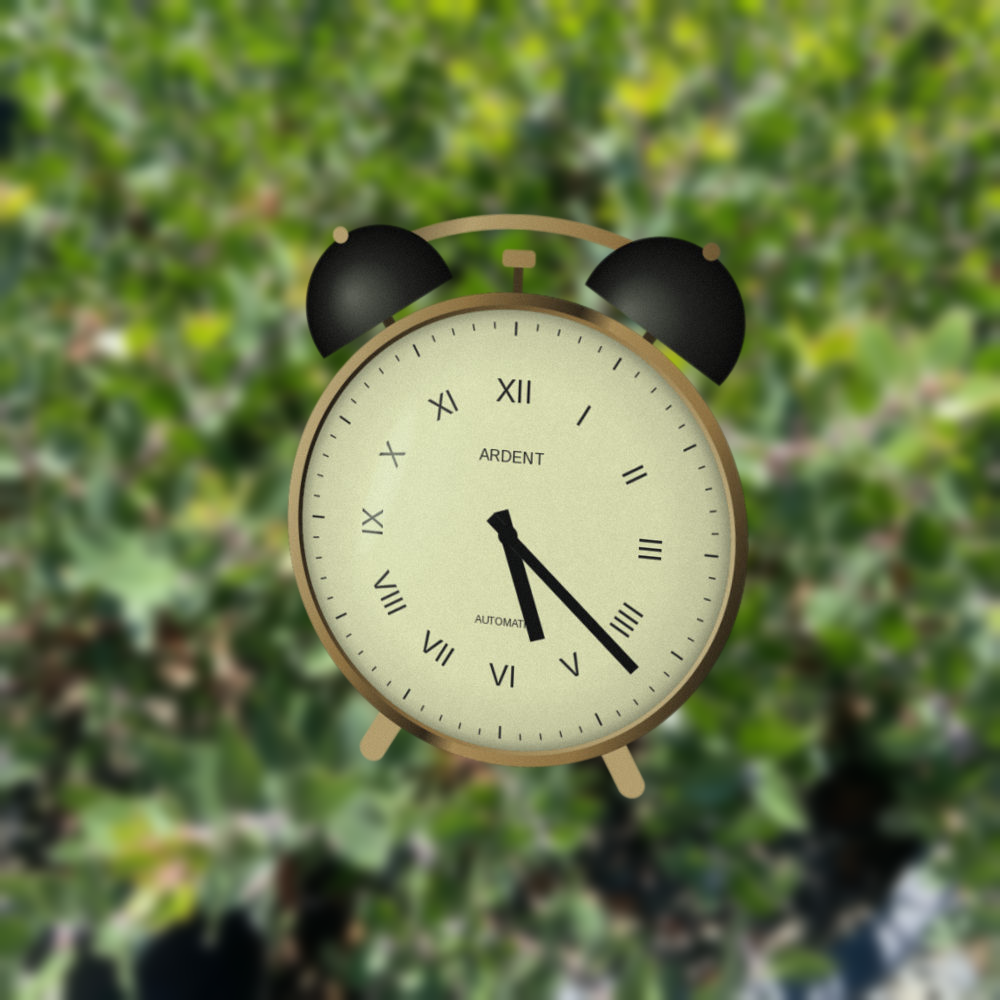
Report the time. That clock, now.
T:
5:22
